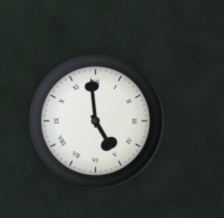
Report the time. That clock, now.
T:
4:59
